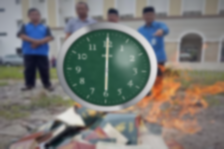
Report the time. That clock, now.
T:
6:00
